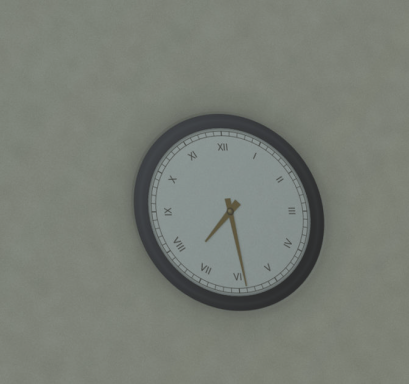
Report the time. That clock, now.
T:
7:29
